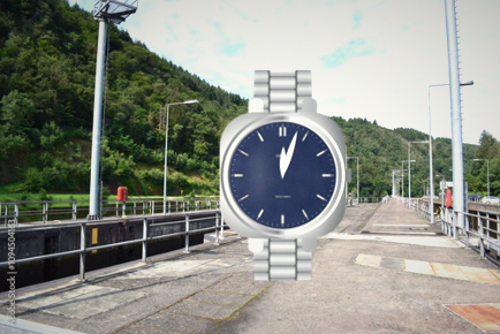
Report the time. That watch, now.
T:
12:03
